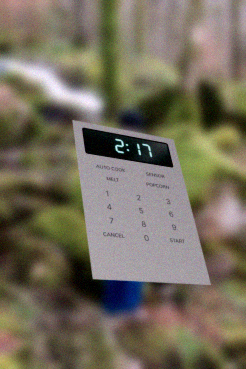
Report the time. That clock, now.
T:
2:17
